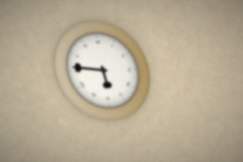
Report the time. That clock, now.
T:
5:46
